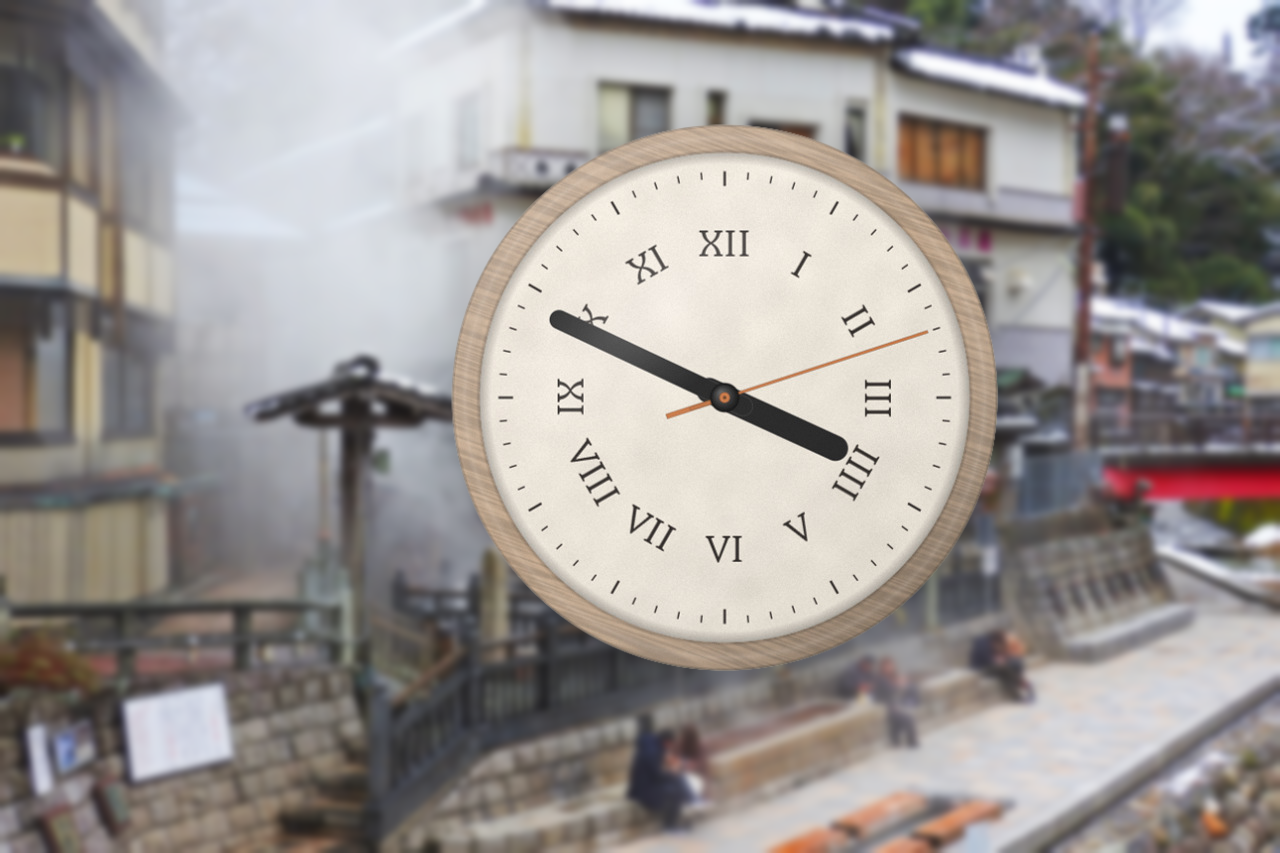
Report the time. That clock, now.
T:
3:49:12
